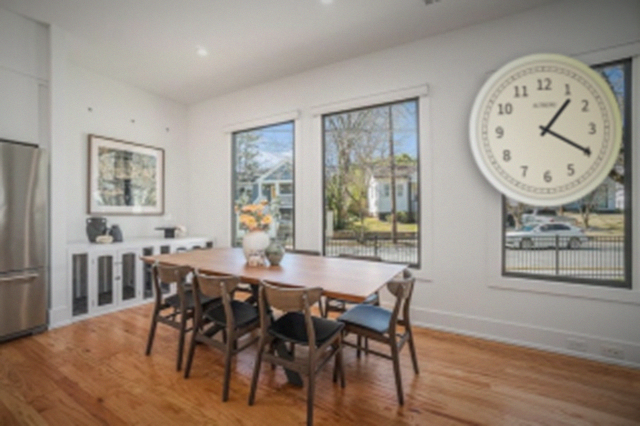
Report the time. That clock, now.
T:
1:20
